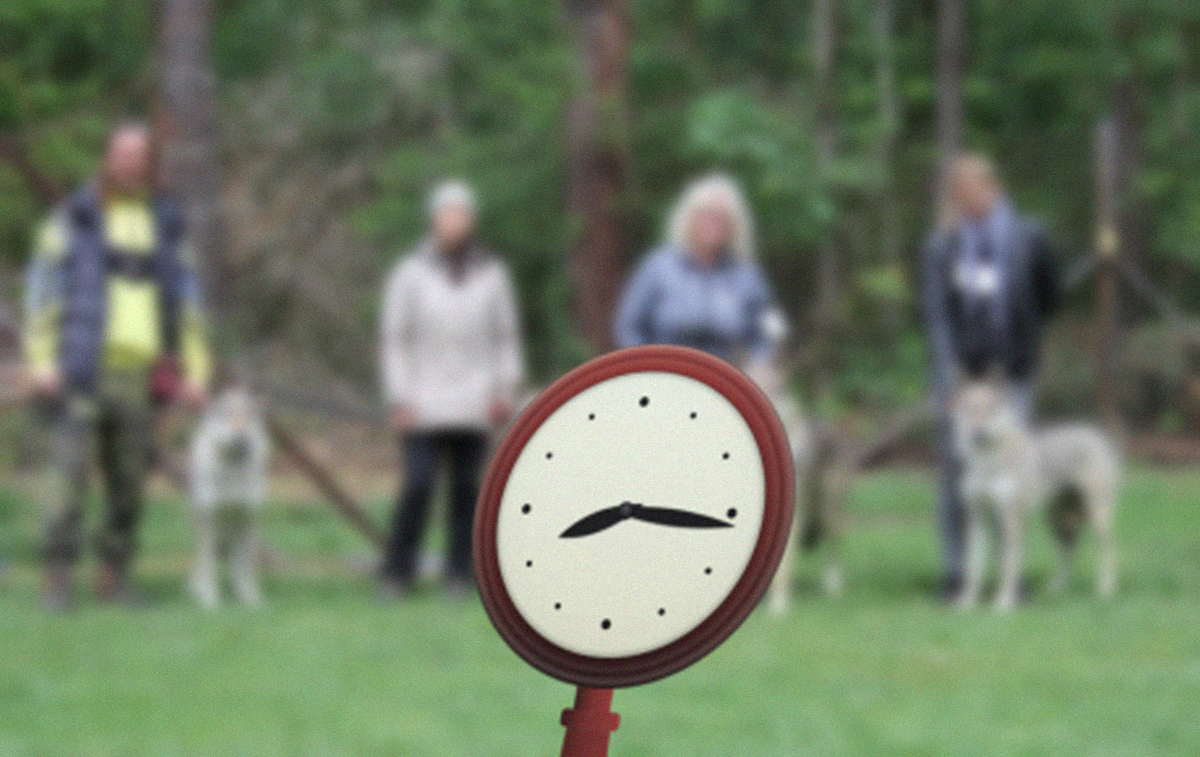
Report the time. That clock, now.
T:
8:16
